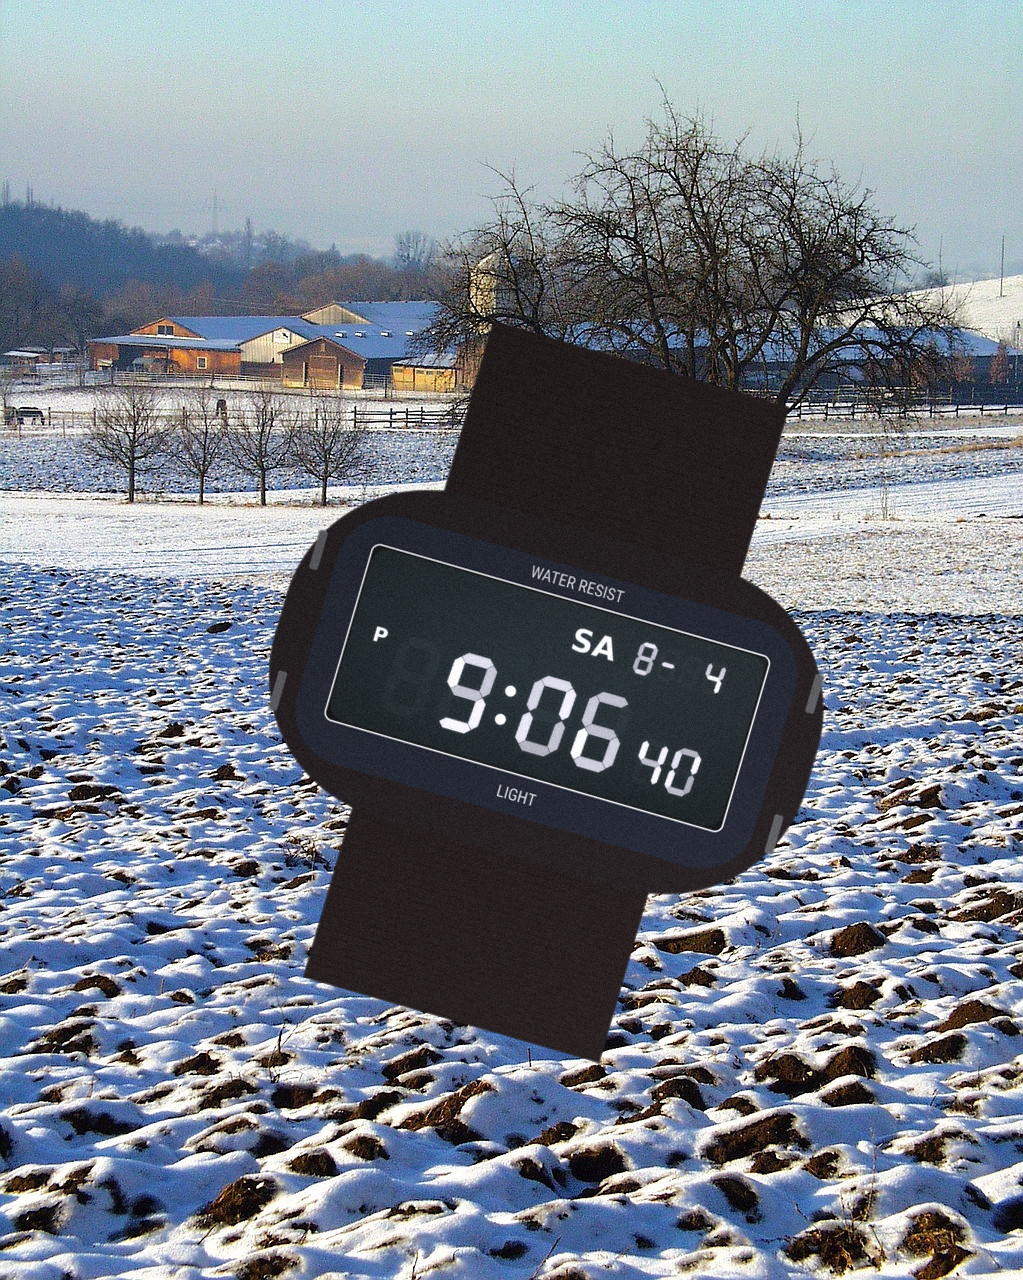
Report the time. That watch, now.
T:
9:06:40
